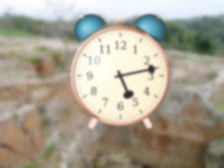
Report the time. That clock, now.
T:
5:13
